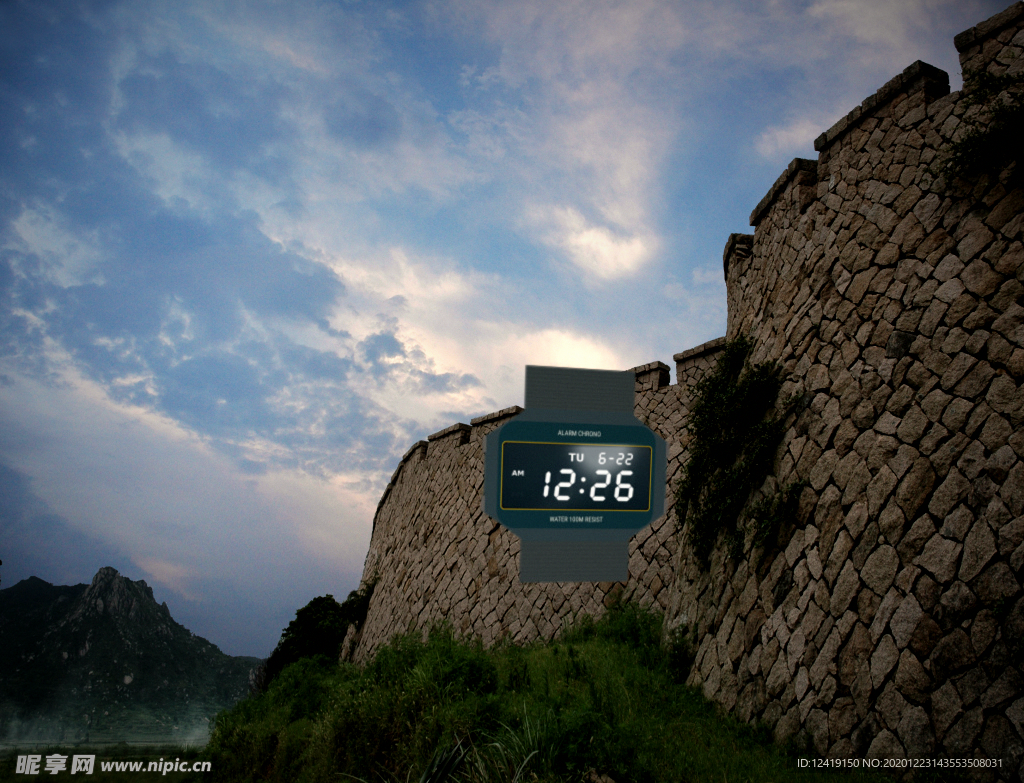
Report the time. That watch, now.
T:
12:26
